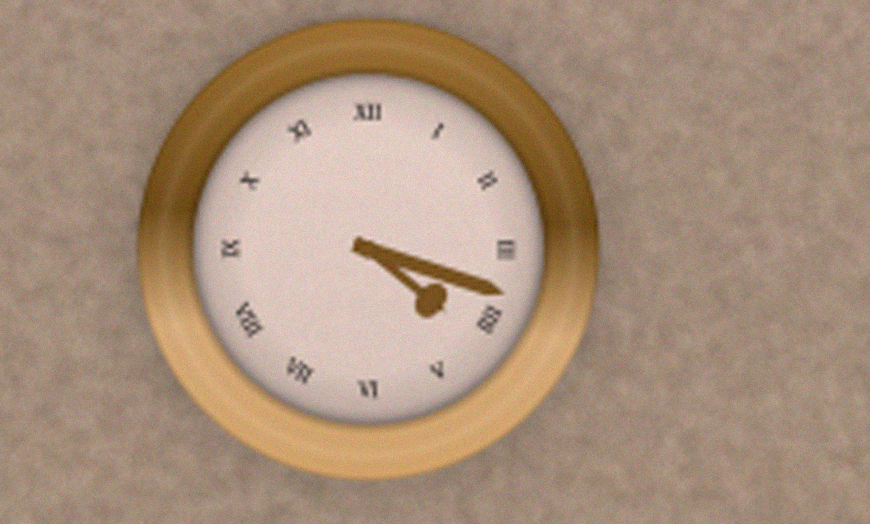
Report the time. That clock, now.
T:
4:18
